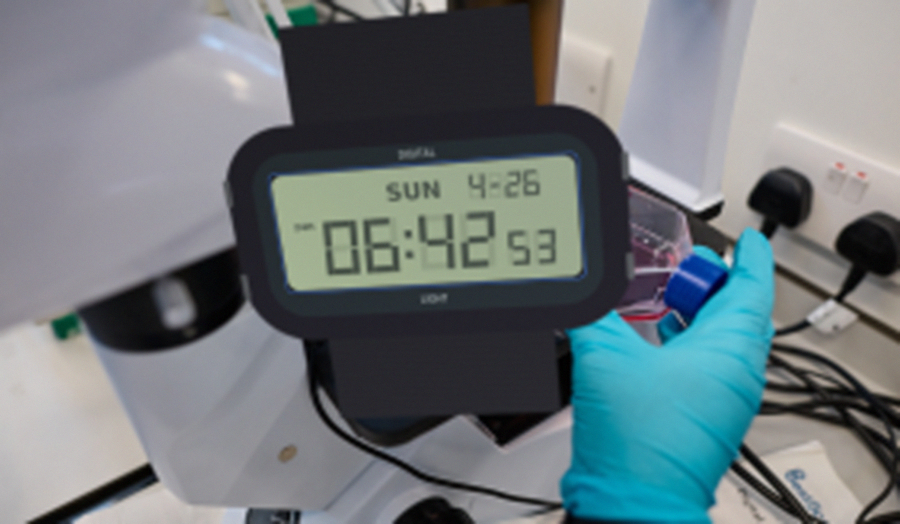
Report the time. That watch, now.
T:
6:42:53
